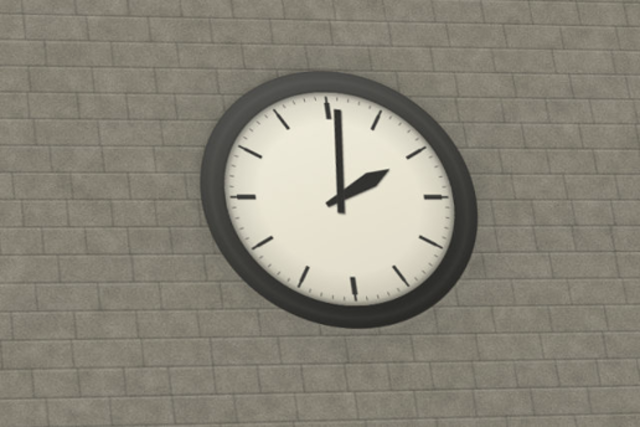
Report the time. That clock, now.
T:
2:01
